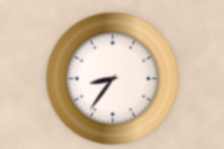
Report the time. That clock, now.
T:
8:36
